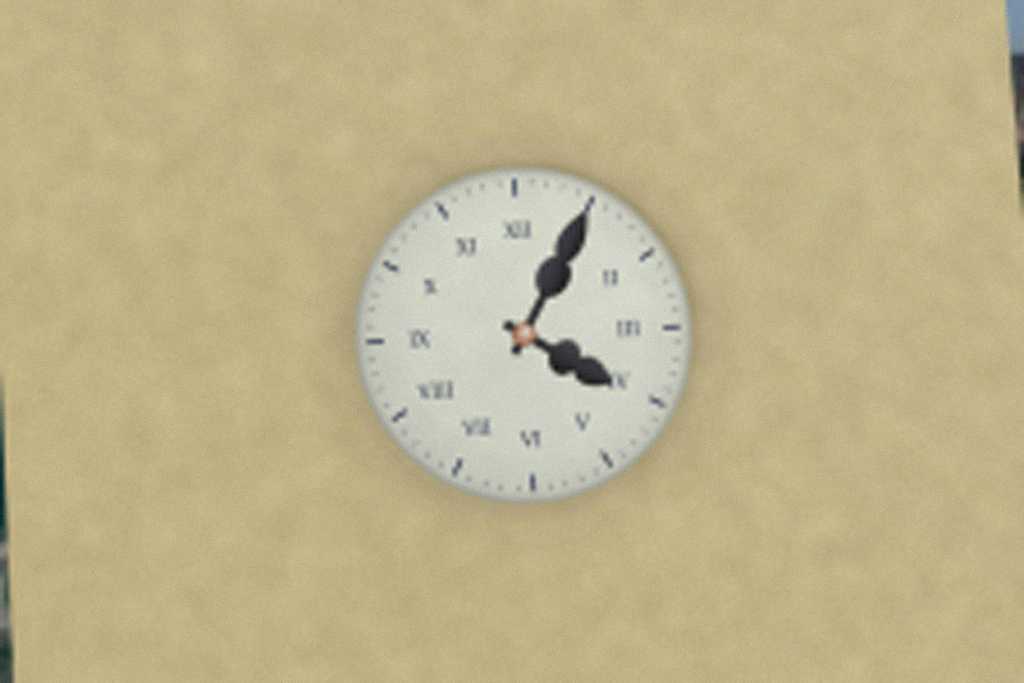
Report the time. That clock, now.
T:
4:05
